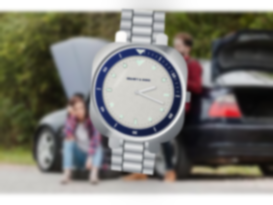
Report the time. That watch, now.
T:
2:18
